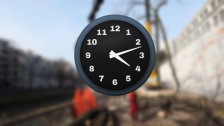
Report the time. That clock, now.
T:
4:12
